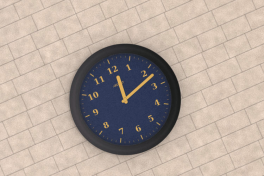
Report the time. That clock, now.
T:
12:12
